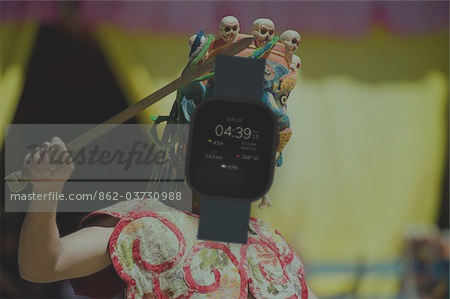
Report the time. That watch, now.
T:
4:39
